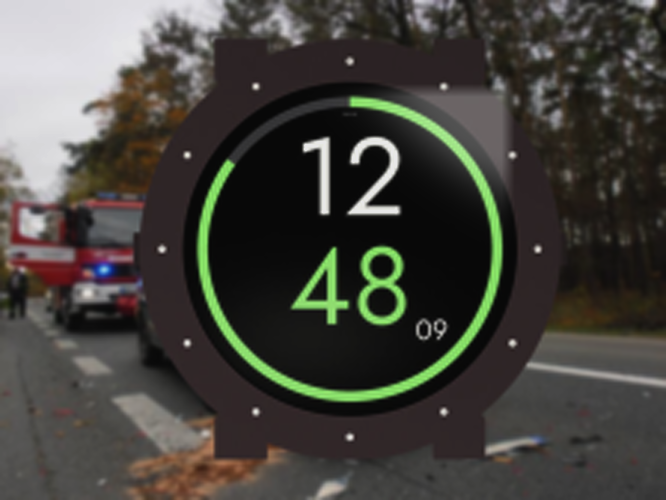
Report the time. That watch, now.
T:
12:48:09
